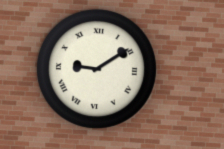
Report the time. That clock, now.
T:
9:09
